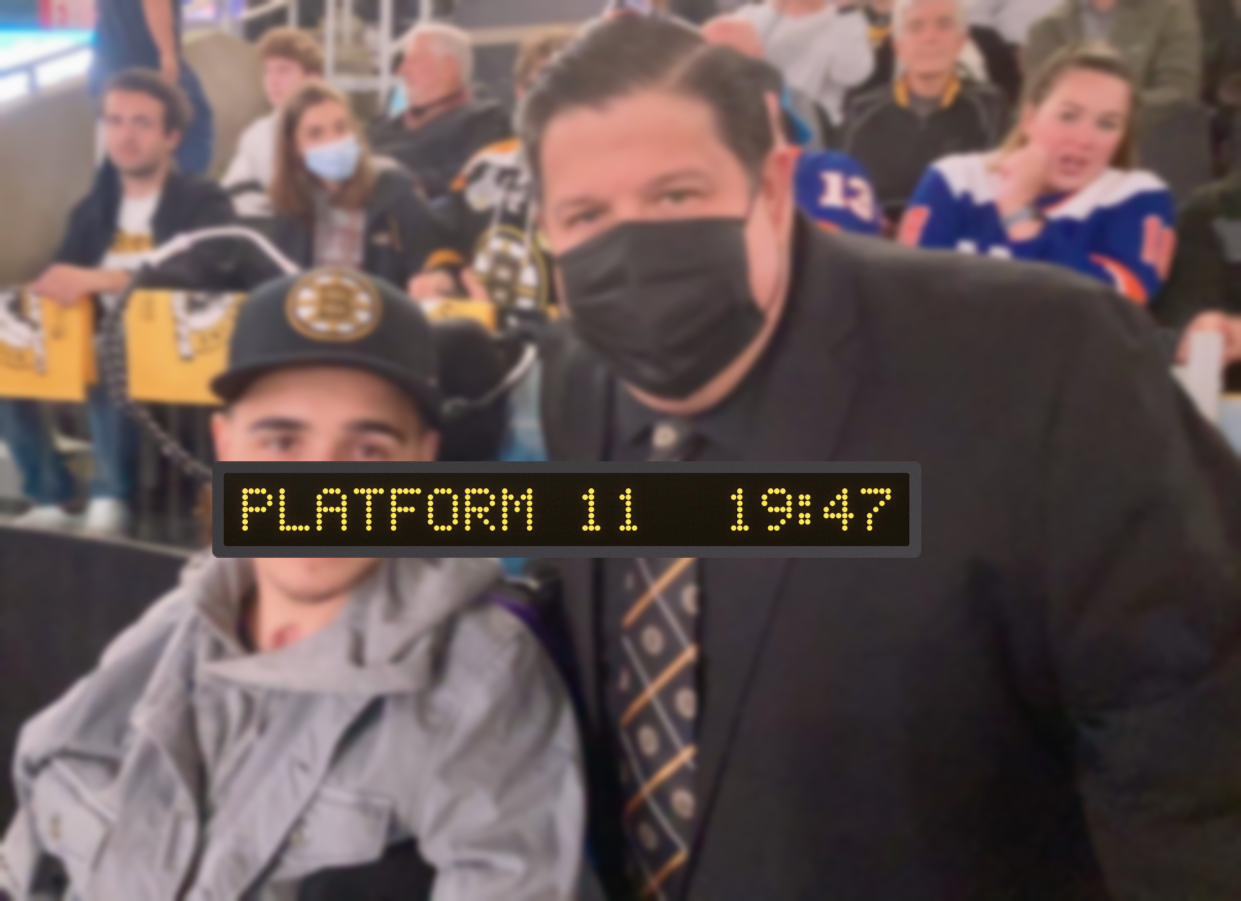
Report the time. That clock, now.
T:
19:47
